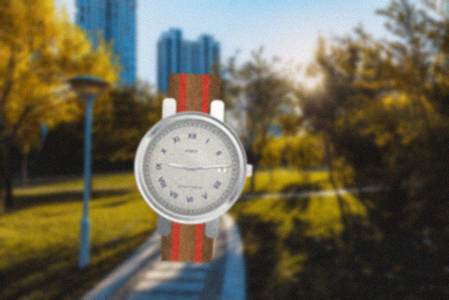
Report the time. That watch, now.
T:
9:14
